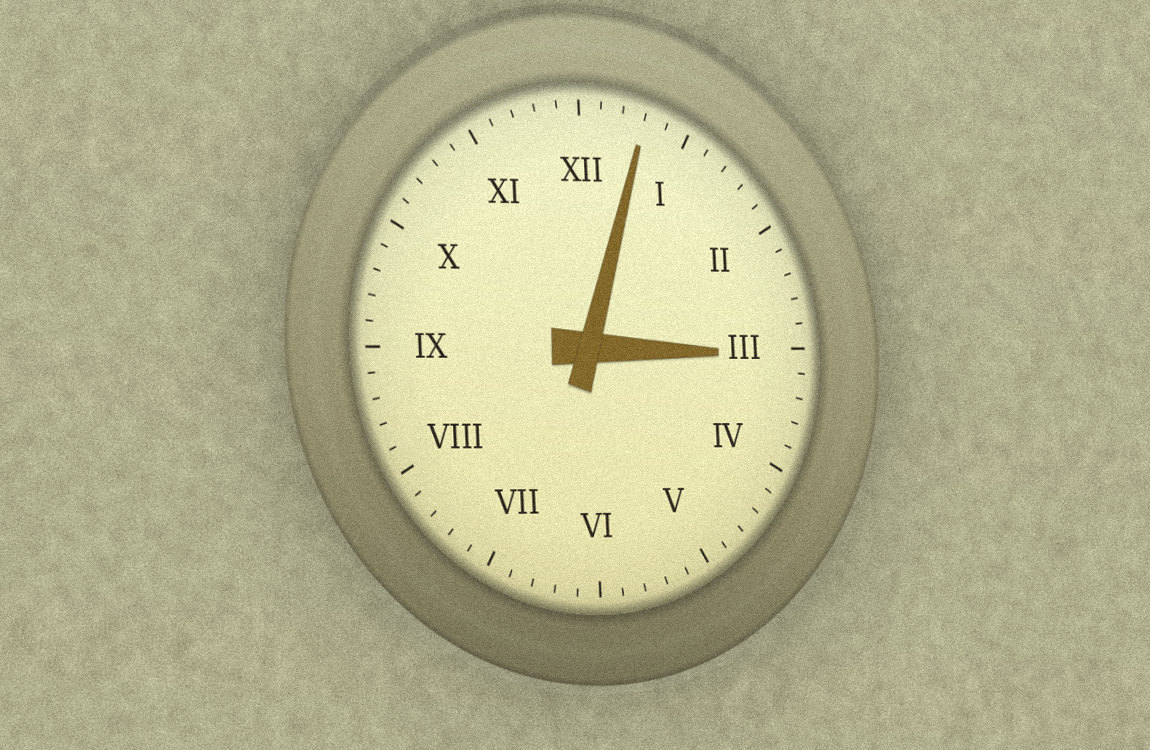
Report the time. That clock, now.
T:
3:03
